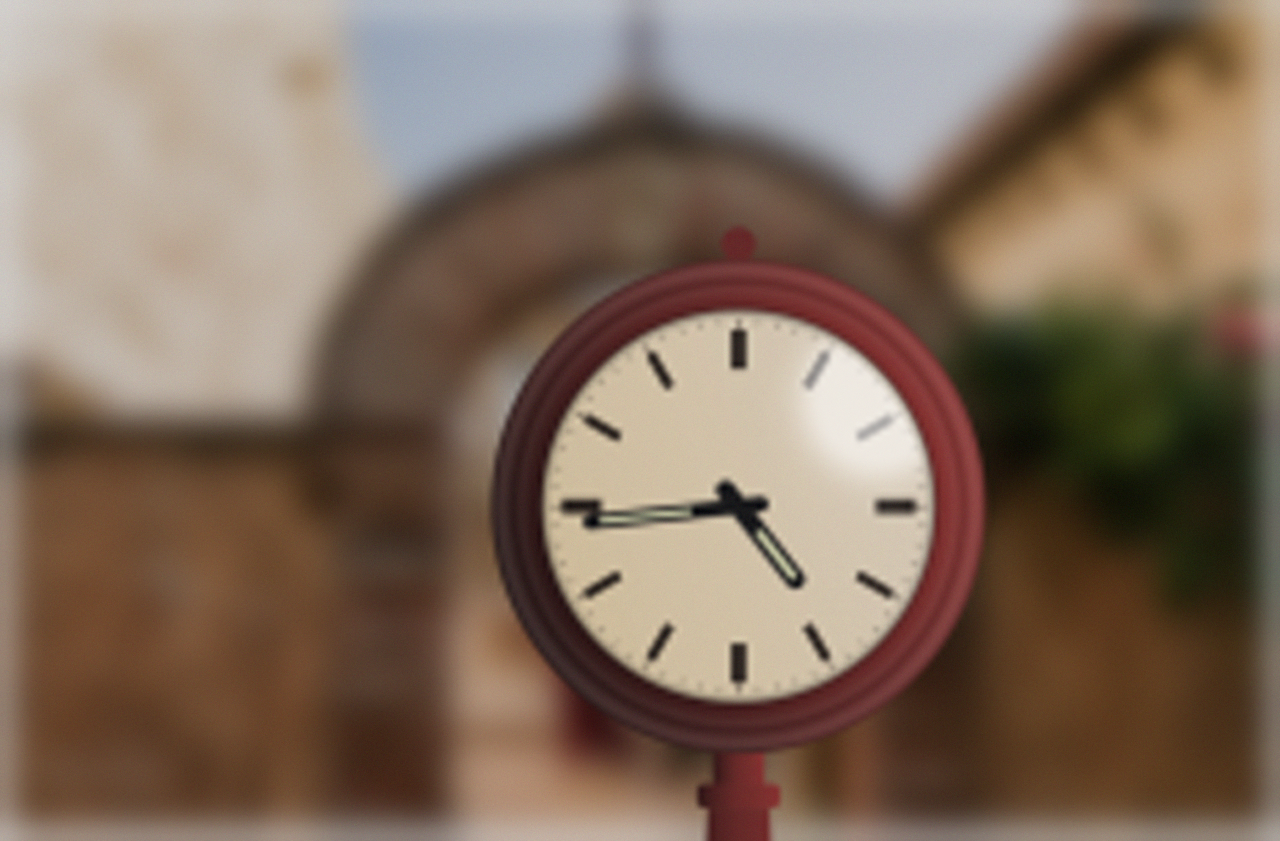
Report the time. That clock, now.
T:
4:44
